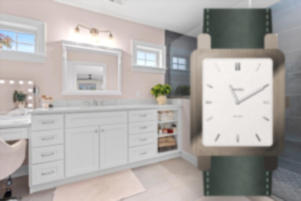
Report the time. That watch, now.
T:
11:10
